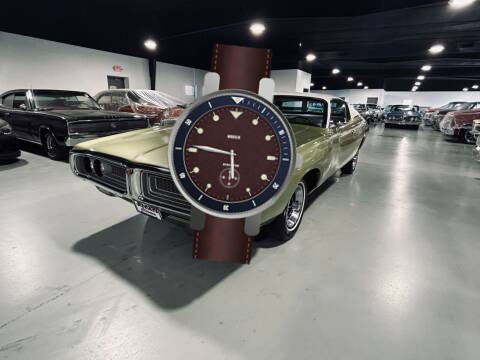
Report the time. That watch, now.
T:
5:46
